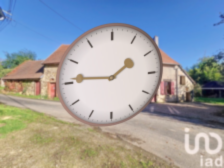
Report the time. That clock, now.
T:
1:46
